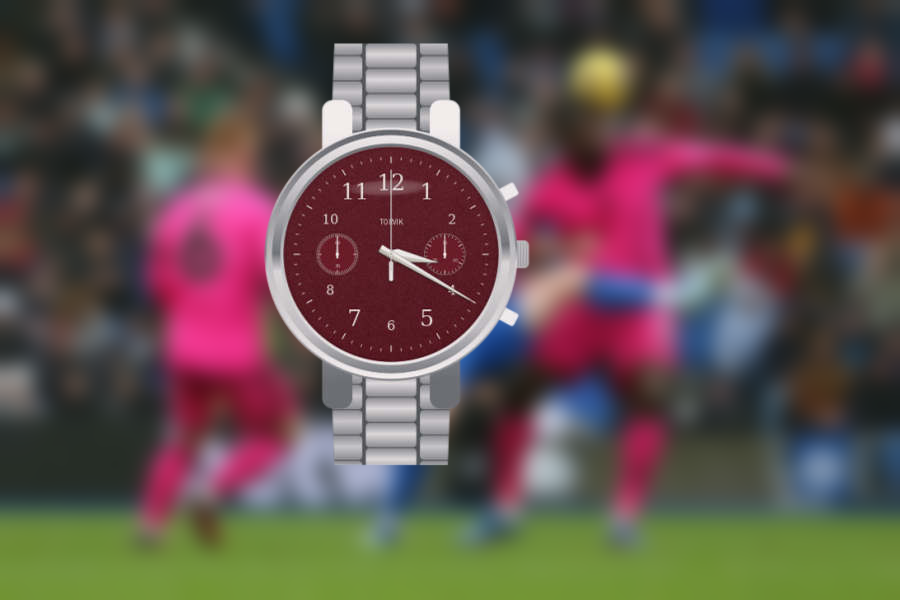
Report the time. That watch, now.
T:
3:20
